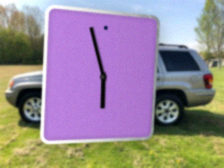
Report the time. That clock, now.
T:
5:57
